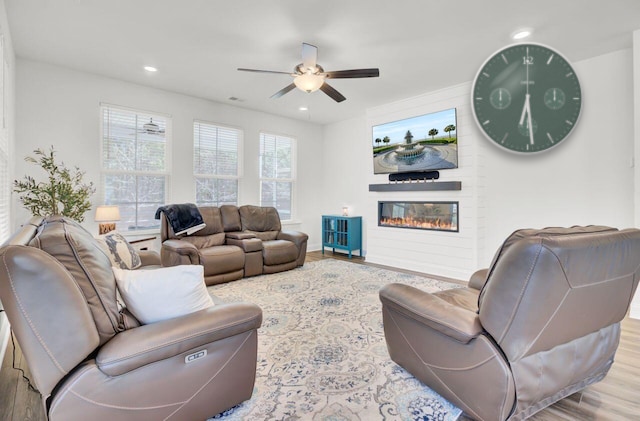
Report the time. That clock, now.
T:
6:29
